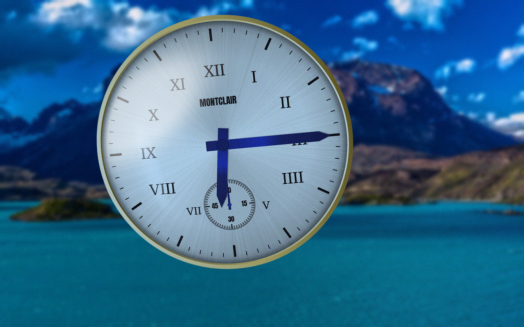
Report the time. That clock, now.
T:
6:15
